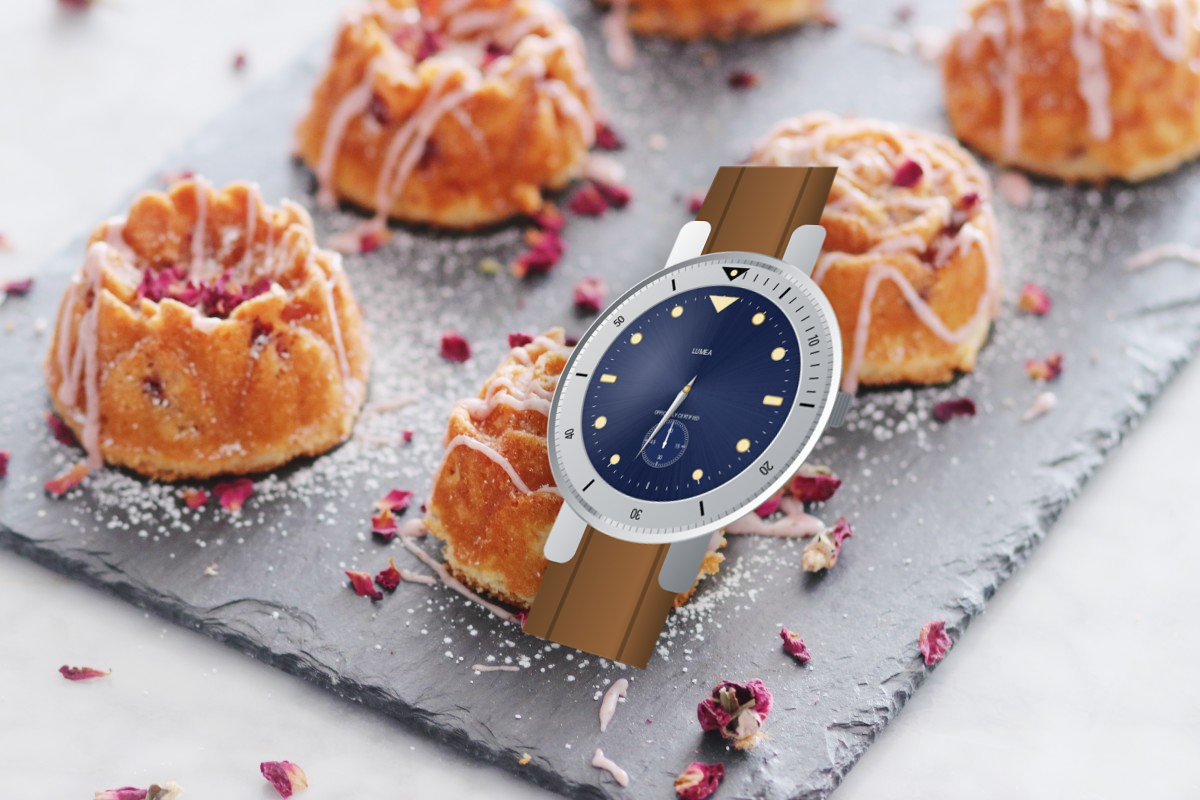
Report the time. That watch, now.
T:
6:33
